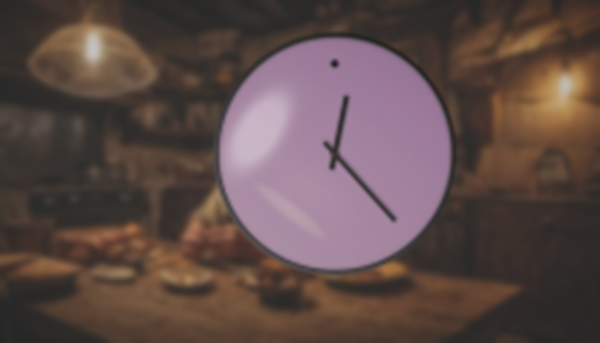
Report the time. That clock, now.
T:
12:23
